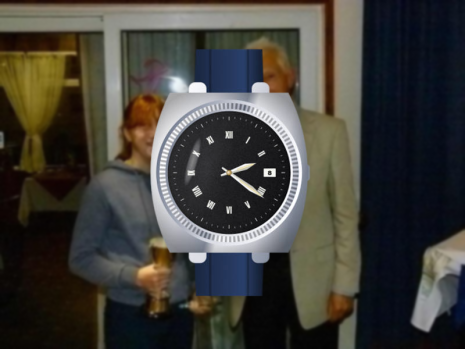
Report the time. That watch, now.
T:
2:21
